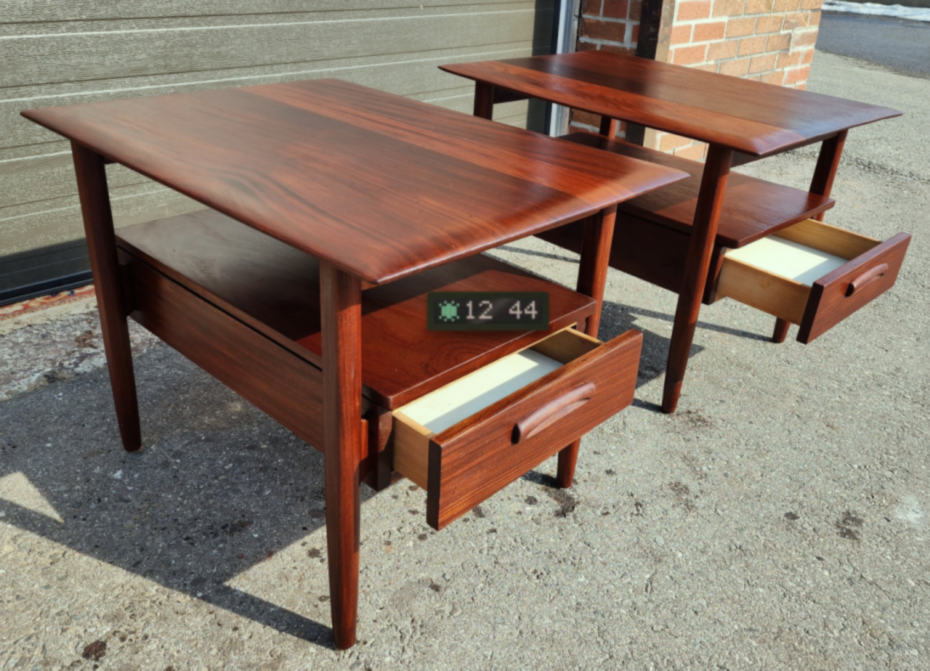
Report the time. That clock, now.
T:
12:44
